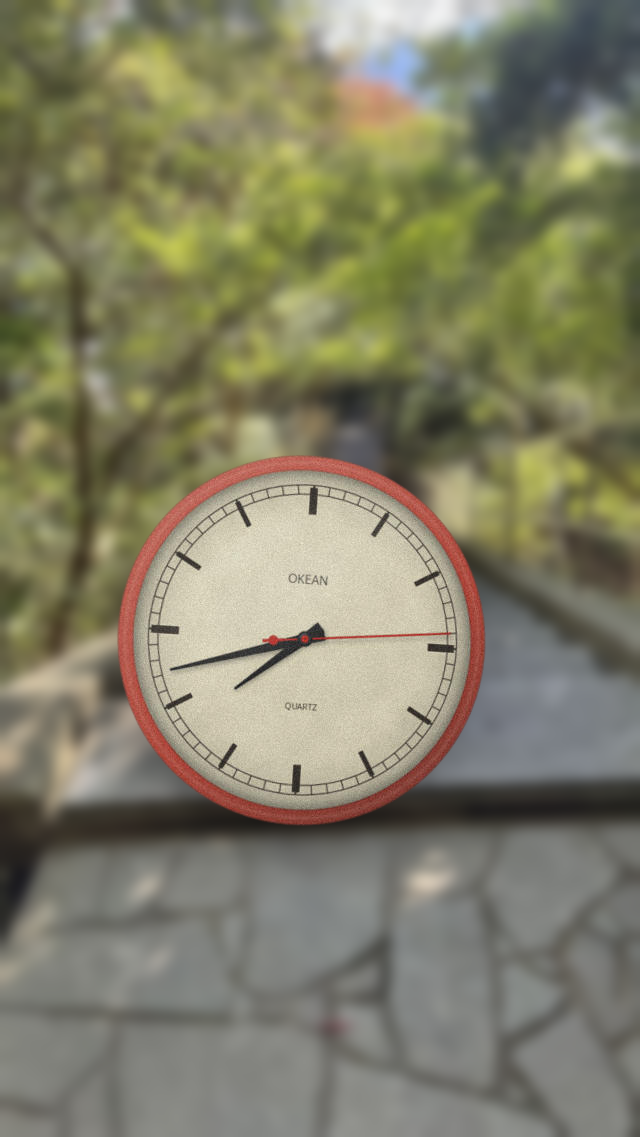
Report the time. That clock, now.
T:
7:42:14
